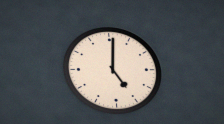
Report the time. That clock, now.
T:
5:01
